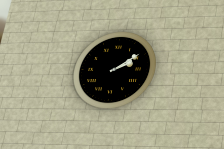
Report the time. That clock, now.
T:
2:09
